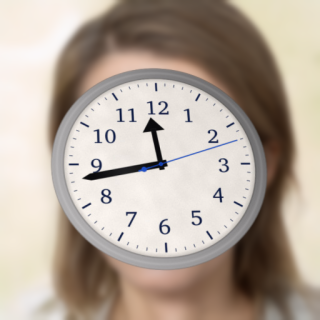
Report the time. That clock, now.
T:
11:43:12
